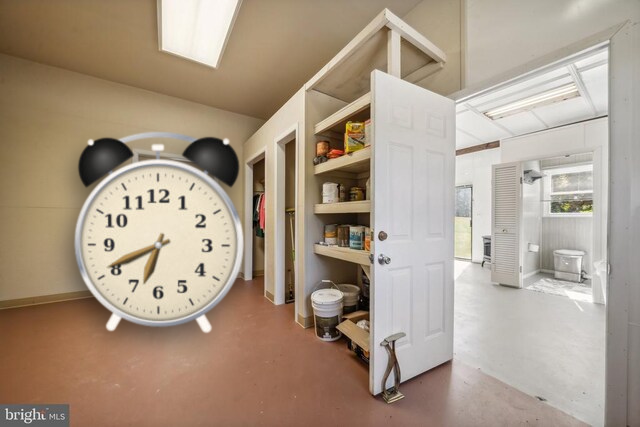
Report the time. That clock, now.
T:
6:41
